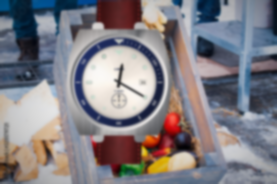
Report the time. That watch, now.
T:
12:20
